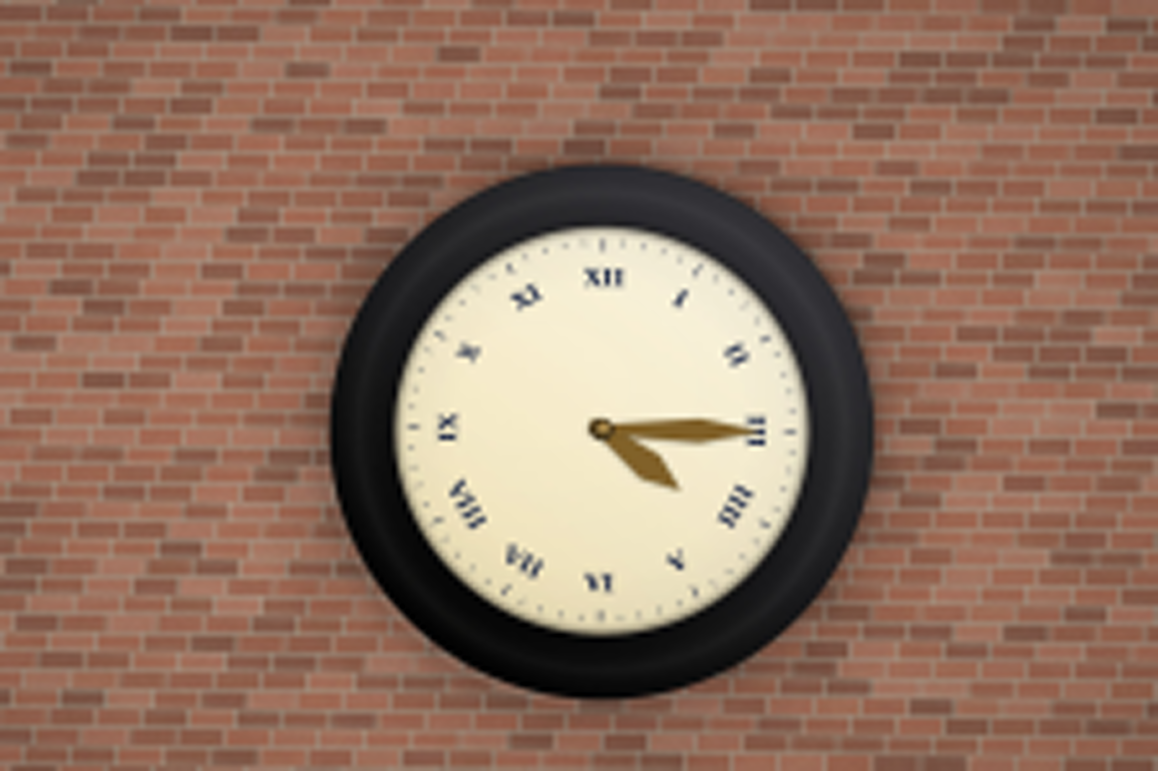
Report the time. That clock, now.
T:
4:15
